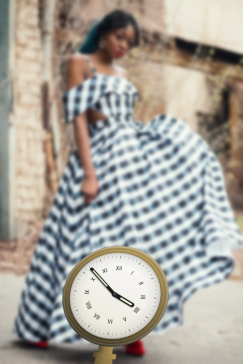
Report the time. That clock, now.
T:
3:52
